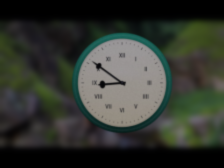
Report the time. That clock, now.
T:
8:51
